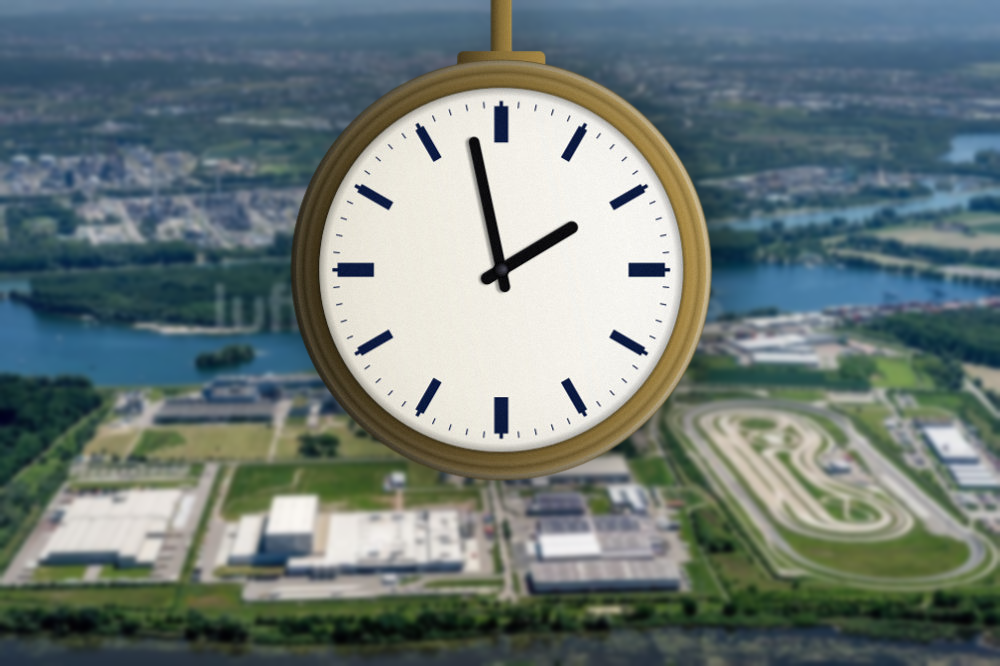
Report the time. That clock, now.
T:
1:58
